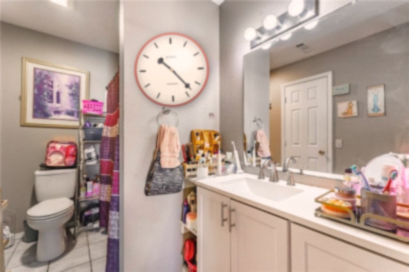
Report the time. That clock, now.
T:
10:23
